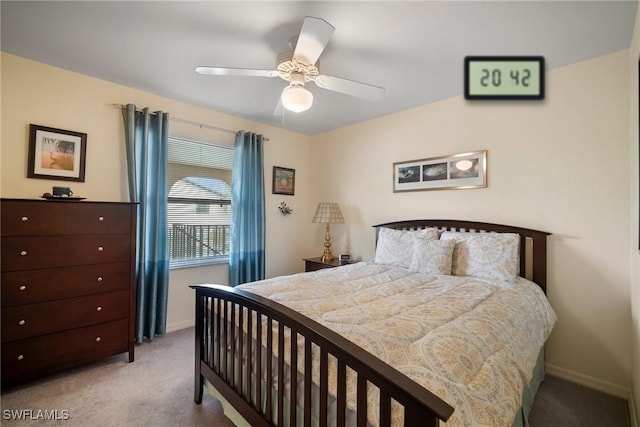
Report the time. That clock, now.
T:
20:42
